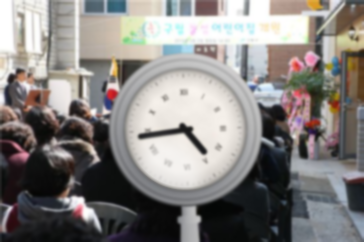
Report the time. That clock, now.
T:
4:44
